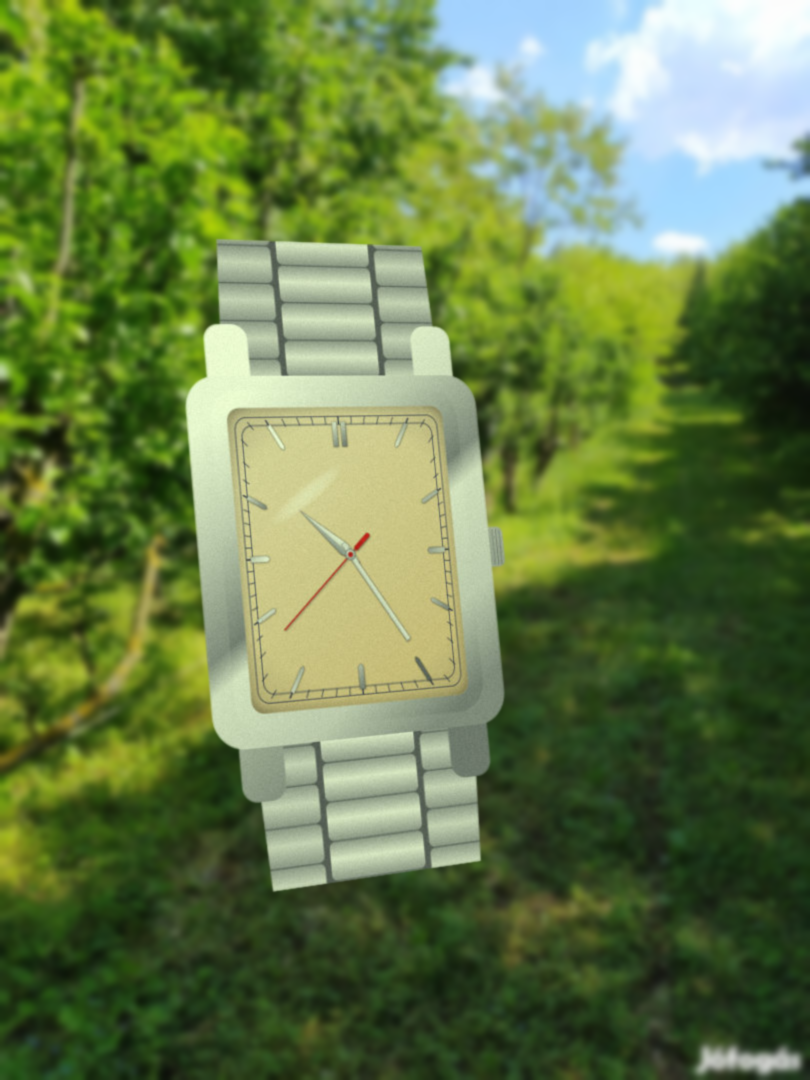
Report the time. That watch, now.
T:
10:24:38
